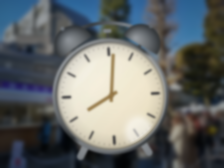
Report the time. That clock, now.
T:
8:01
